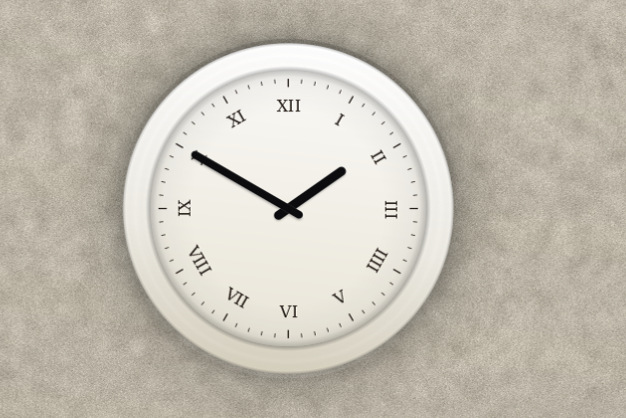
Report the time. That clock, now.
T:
1:50
